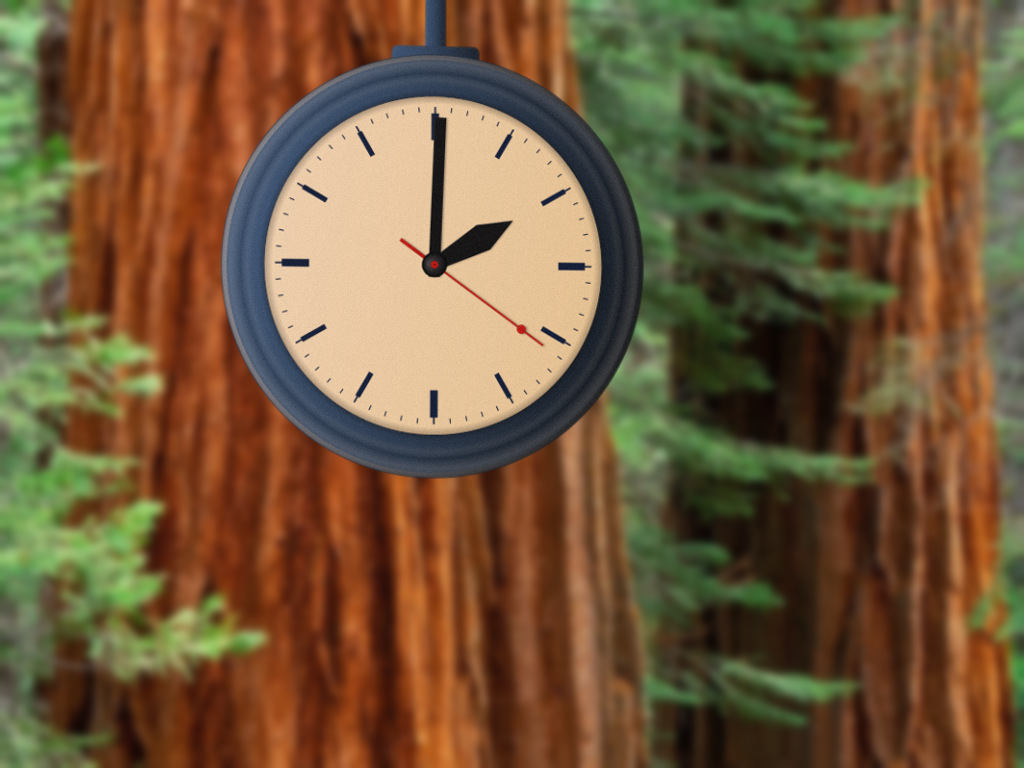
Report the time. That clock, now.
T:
2:00:21
